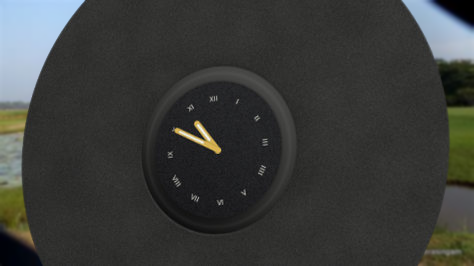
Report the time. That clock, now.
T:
10:50
